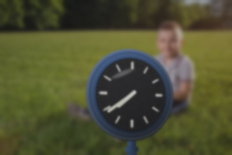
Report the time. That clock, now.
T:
7:39
